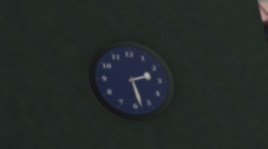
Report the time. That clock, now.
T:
2:28
